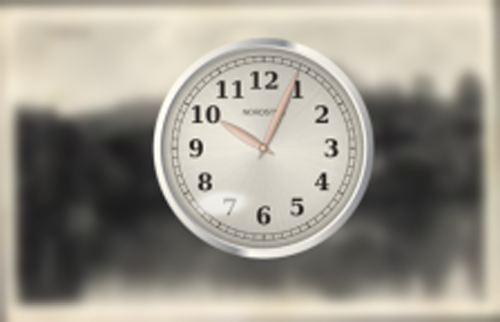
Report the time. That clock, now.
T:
10:04
